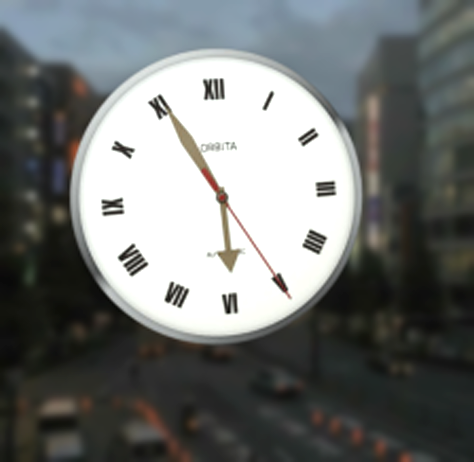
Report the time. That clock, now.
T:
5:55:25
